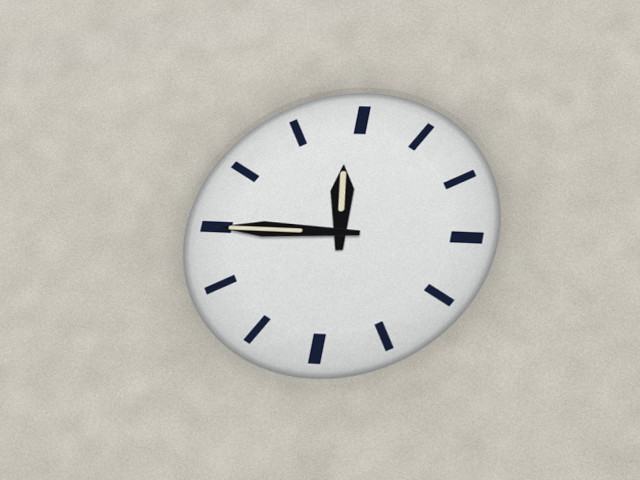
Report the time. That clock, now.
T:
11:45
